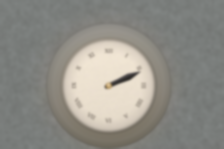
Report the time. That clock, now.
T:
2:11
